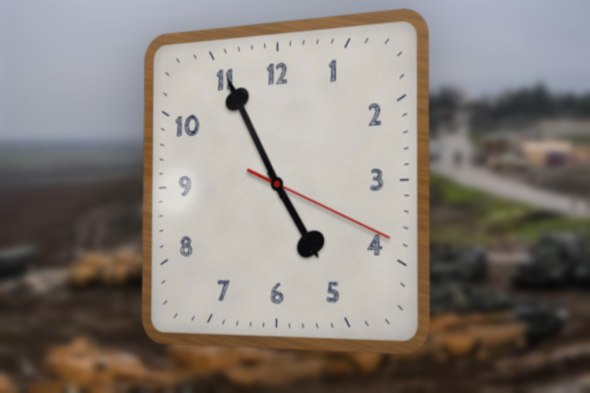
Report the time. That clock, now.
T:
4:55:19
